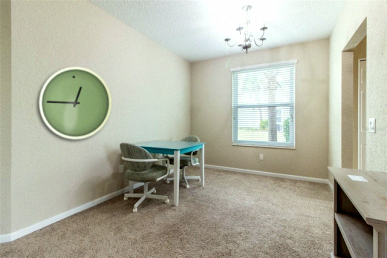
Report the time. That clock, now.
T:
12:46
